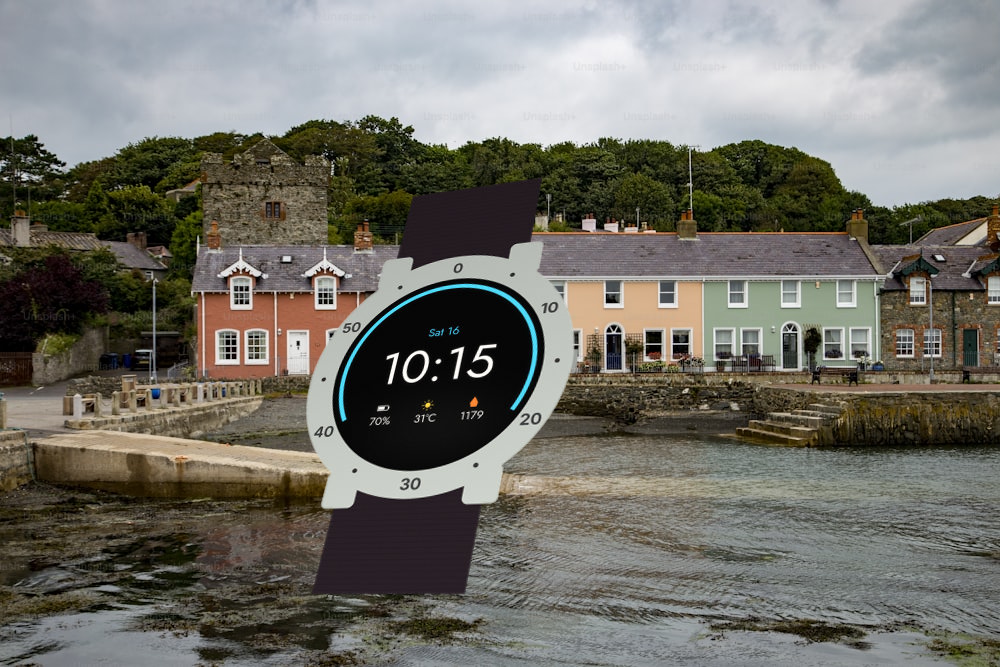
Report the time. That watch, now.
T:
10:15
